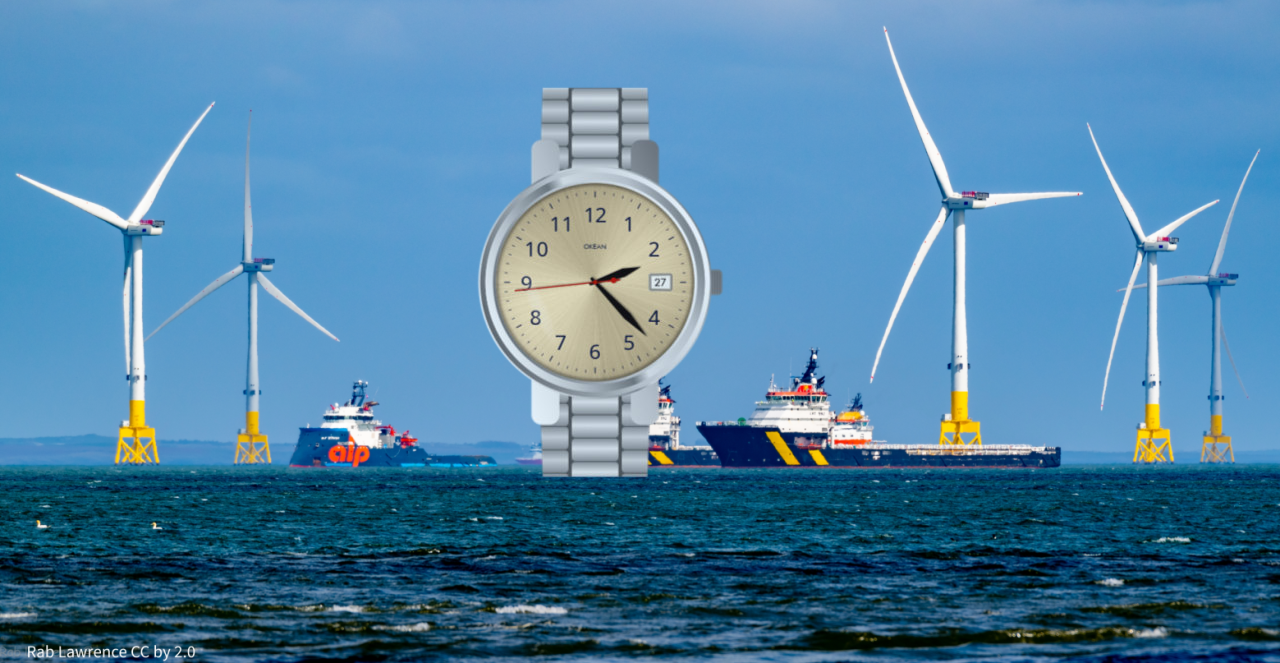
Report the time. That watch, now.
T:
2:22:44
